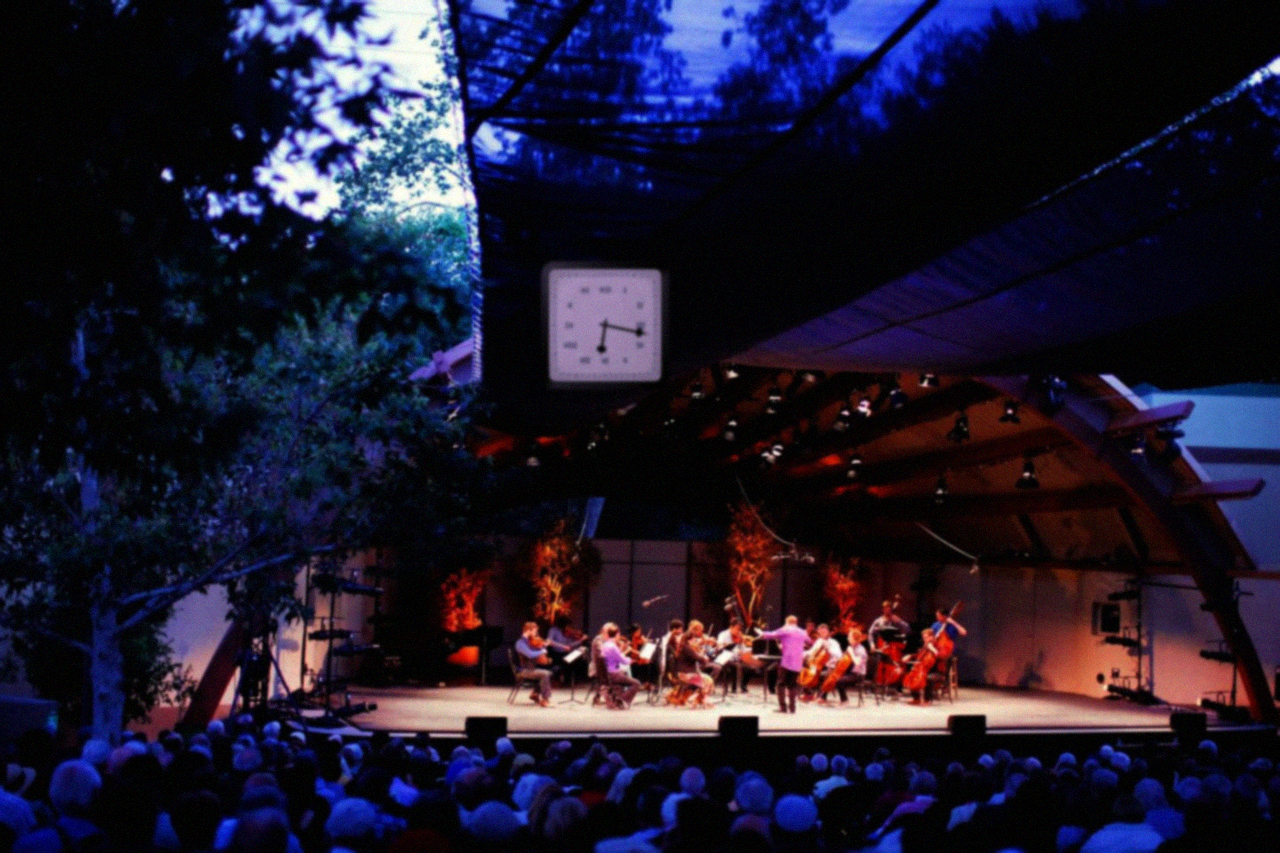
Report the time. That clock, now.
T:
6:17
